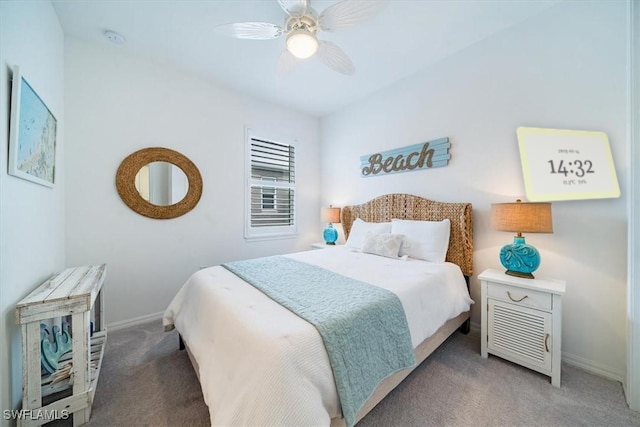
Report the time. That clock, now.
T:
14:32
